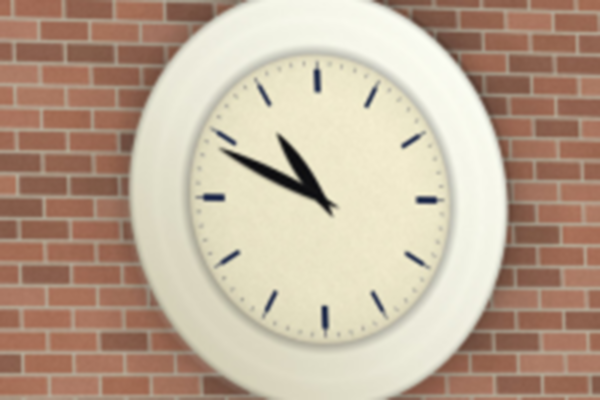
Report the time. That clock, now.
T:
10:49
